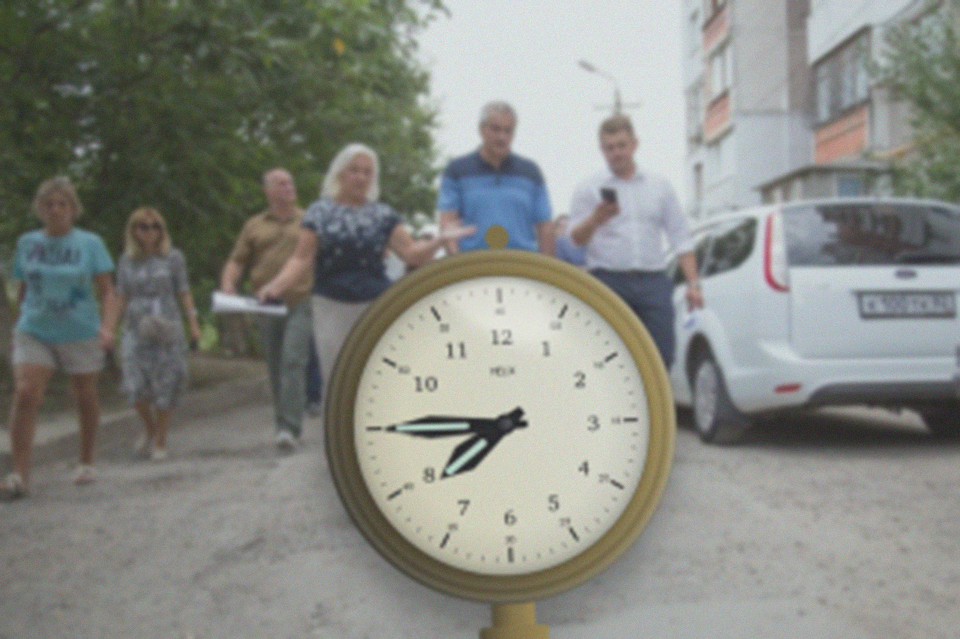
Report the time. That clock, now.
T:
7:45
